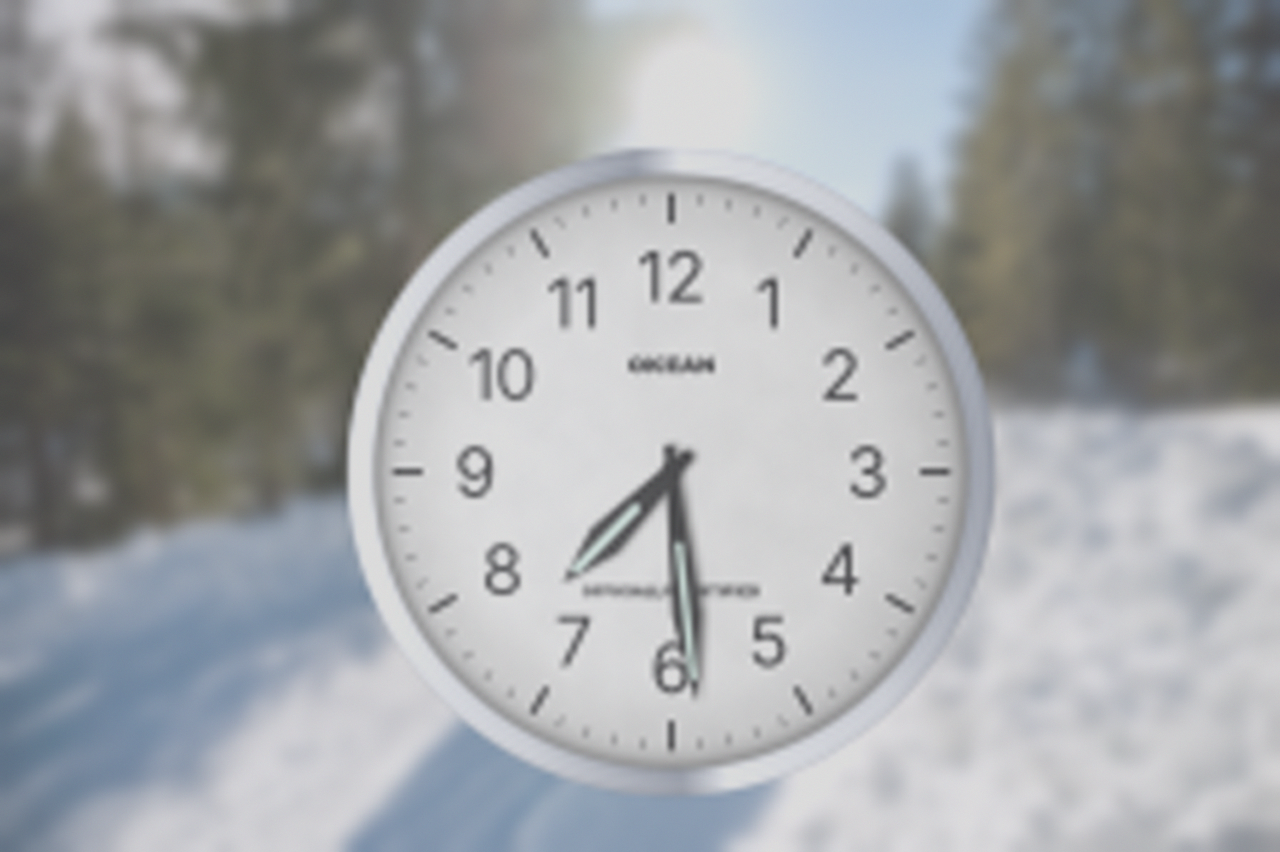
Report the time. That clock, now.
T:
7:29
